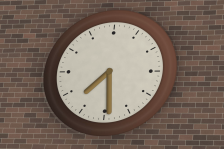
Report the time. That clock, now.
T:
7:29
